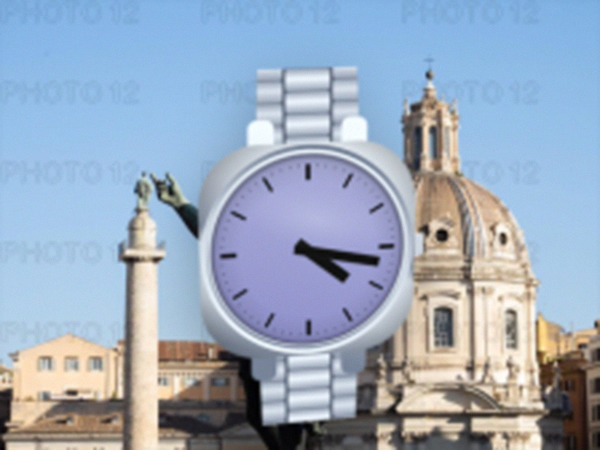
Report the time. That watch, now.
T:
4:17
